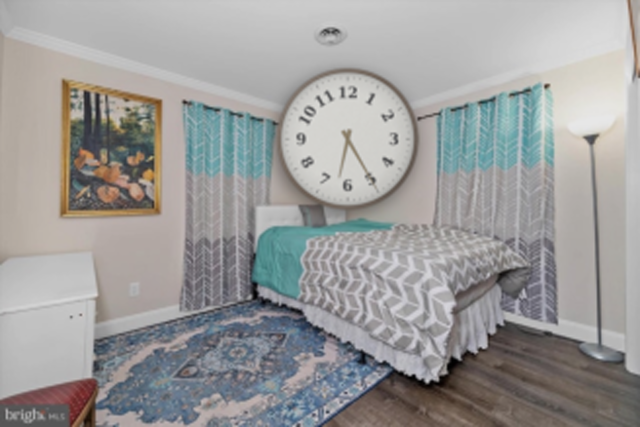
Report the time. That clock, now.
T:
6:25
